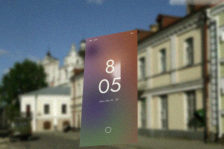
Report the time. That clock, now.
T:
8:05
